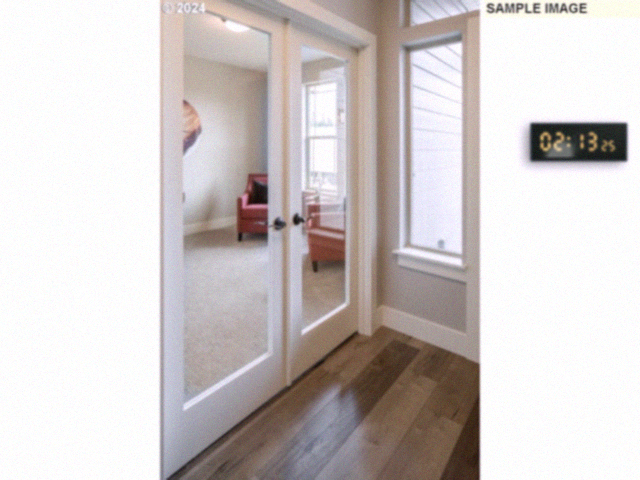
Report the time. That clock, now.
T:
2:13
